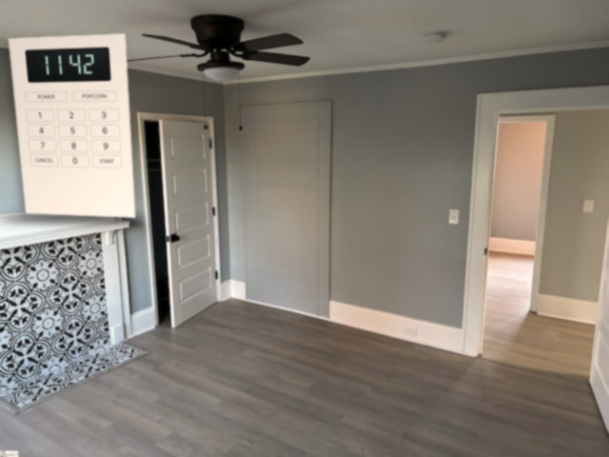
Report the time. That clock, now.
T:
11:42
